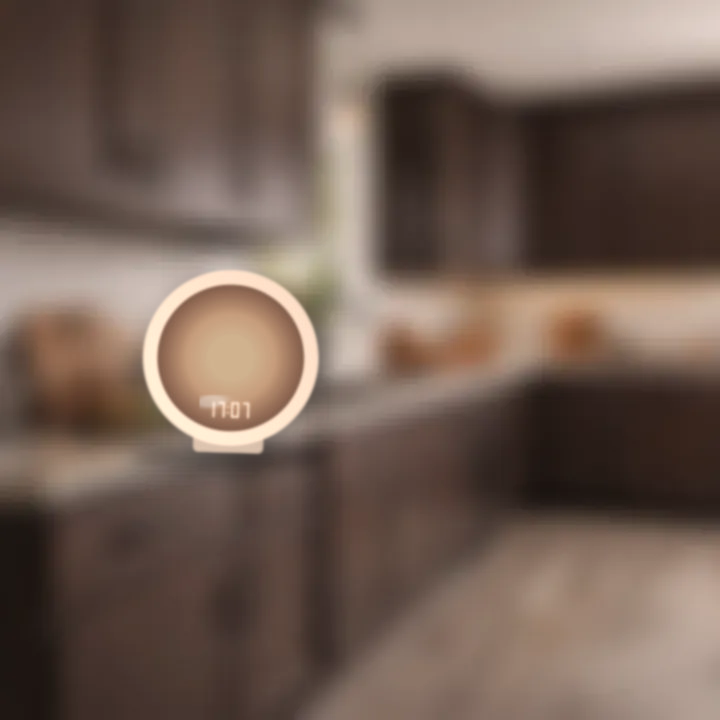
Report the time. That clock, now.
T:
17:07
